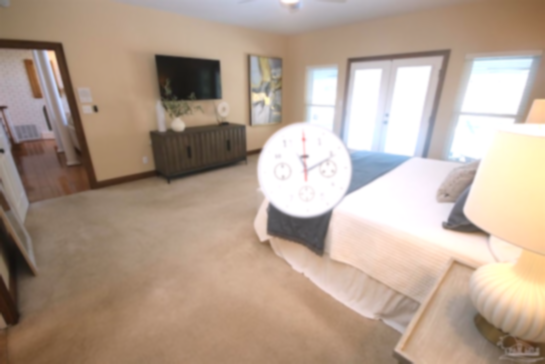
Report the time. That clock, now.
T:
11:11
